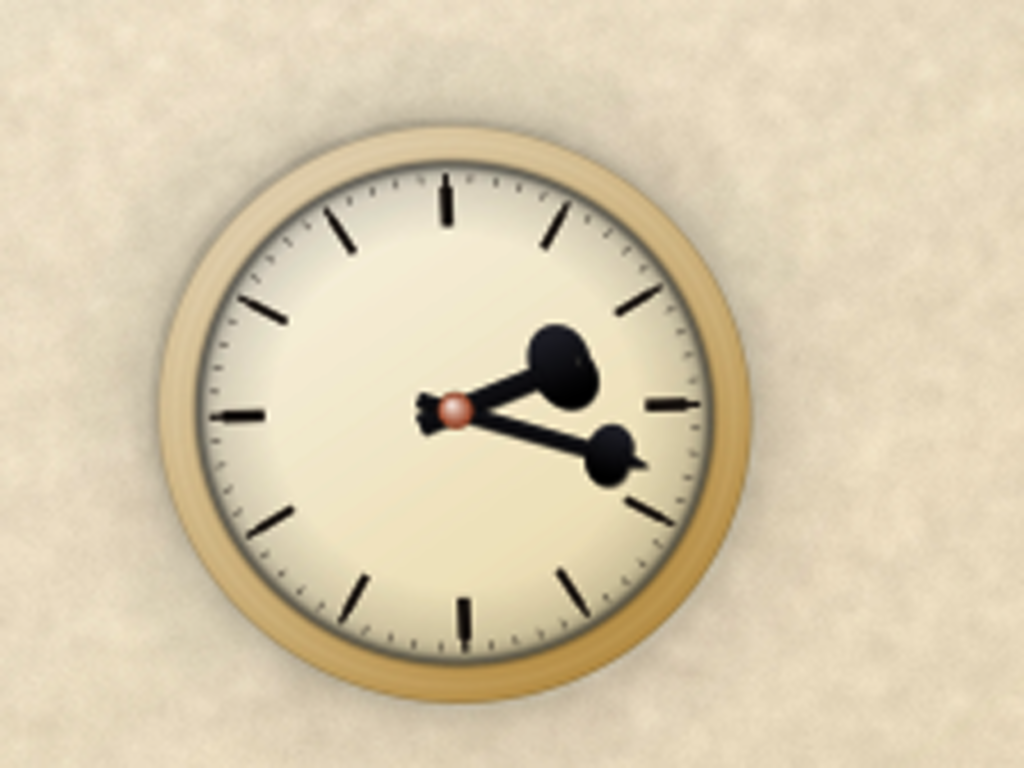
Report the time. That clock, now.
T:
2:18
